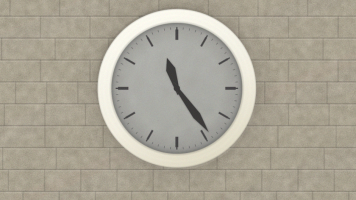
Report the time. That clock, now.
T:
11:24
